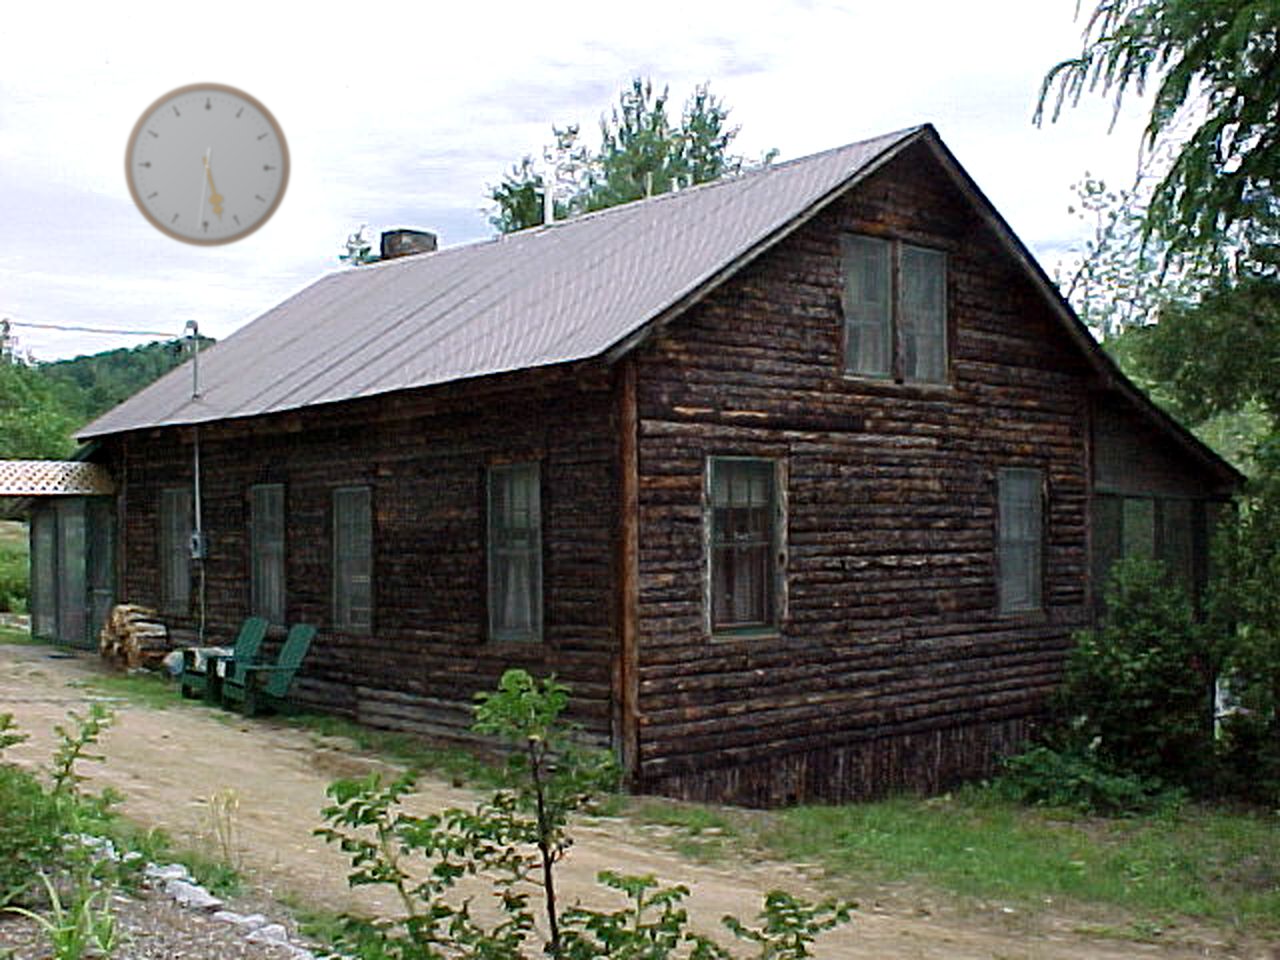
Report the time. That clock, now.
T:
5:27:31
